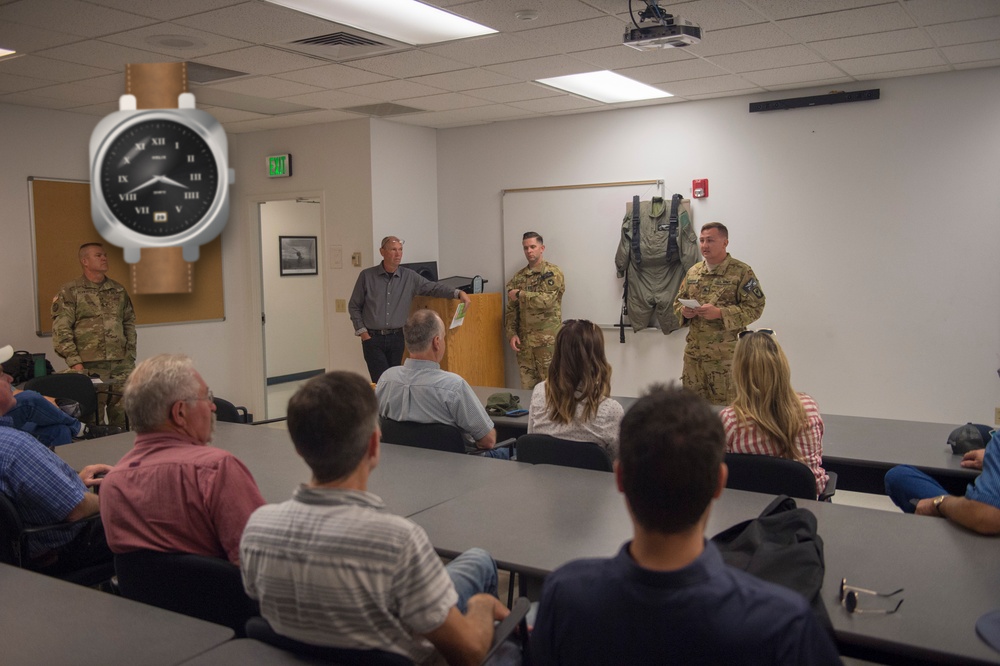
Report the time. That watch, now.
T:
3:41
